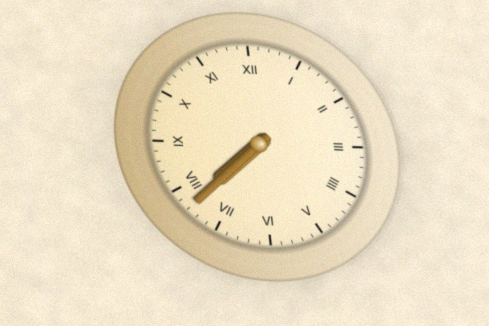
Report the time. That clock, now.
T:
7:38
